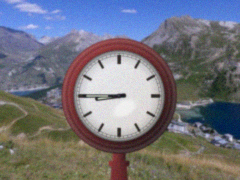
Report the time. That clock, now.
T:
8:45
